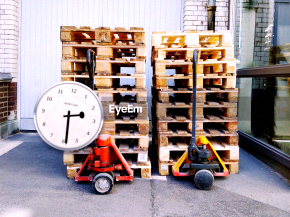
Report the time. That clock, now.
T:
2:29
